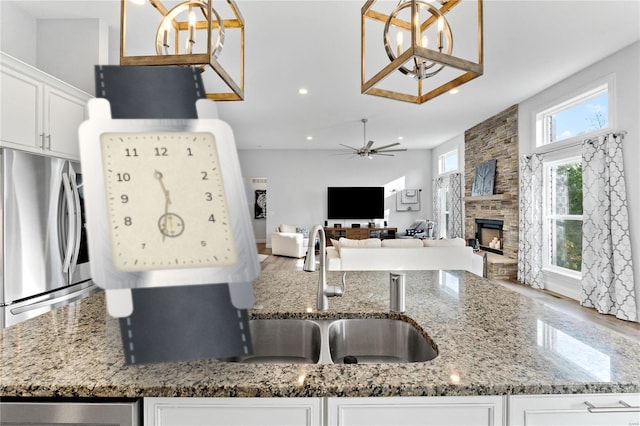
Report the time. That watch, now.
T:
11:32
